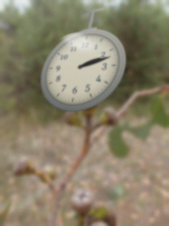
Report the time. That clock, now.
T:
2:12
